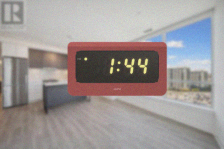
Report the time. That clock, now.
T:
1:44
